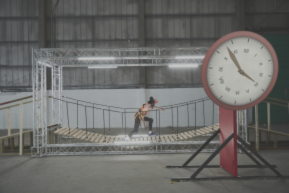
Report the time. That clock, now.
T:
3:53
